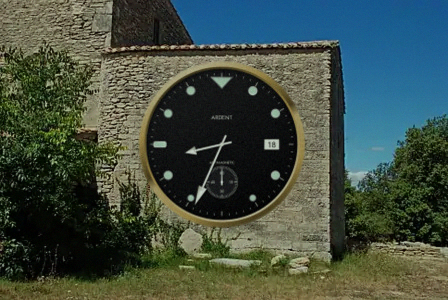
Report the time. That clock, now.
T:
8:34
